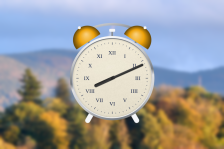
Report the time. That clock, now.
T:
8:11
